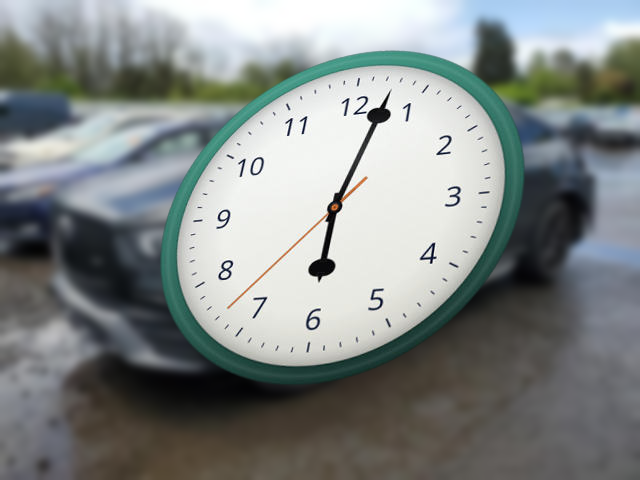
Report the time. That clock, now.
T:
6:02:37
